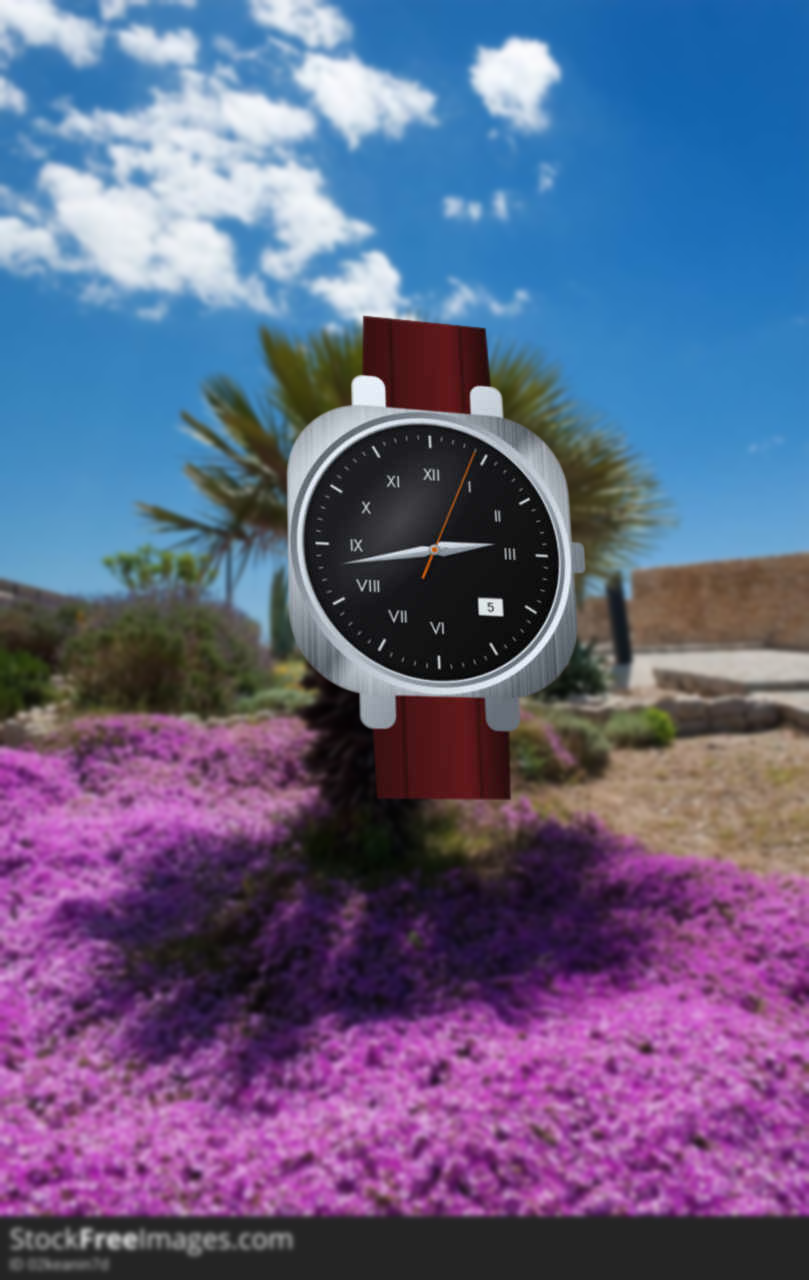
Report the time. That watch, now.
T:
2:43:04
